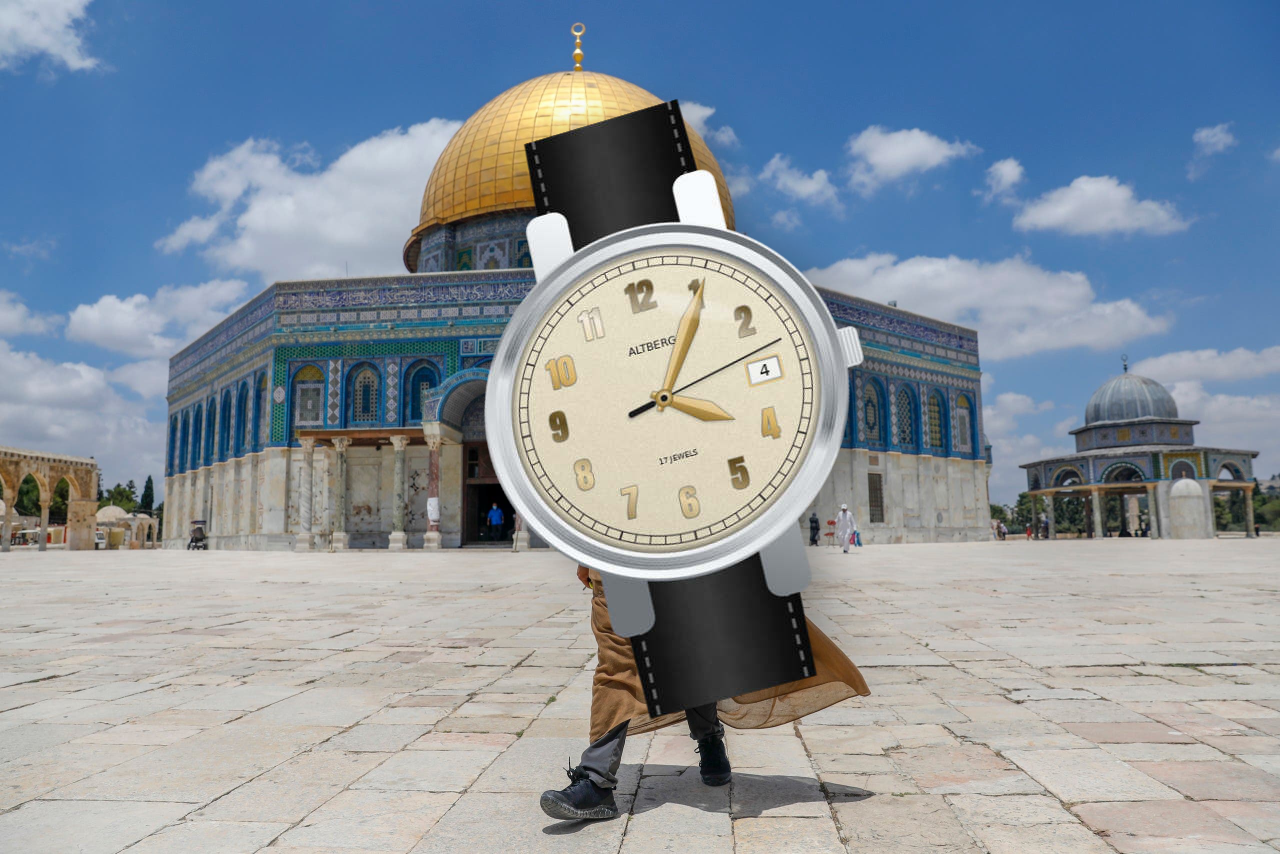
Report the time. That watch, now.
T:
4:05:13
